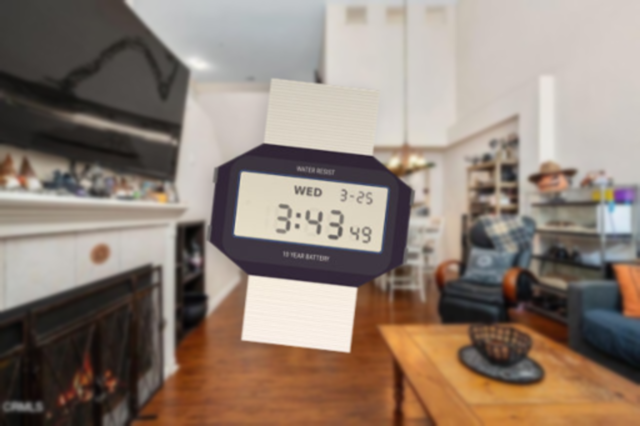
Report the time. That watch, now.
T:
3:43:49
